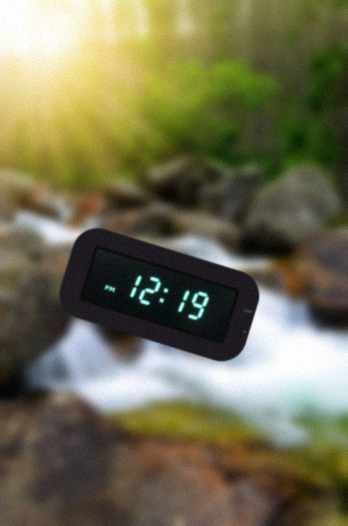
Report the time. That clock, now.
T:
12:19
